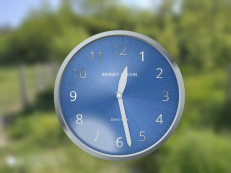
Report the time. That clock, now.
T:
12:28
